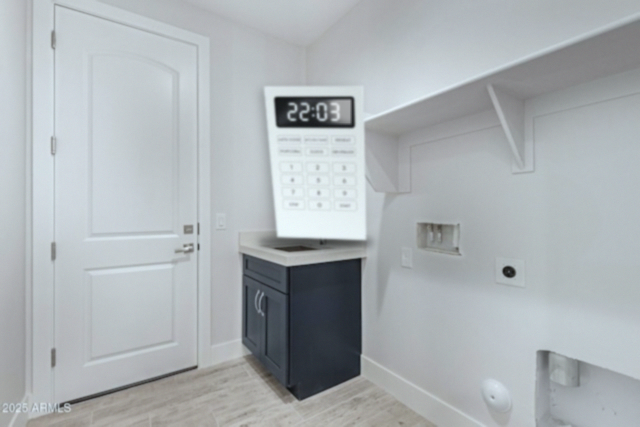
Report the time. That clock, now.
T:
22:03
